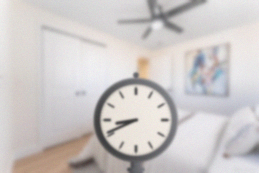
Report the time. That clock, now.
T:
8:41
